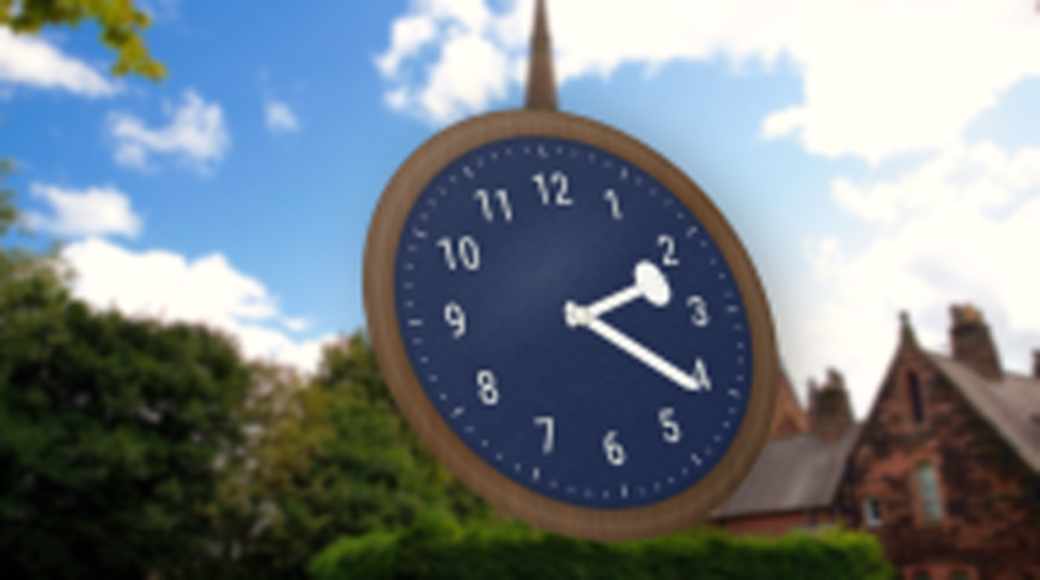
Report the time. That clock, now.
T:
2:21
